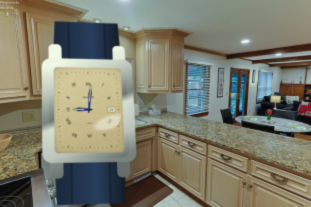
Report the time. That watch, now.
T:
9:01
